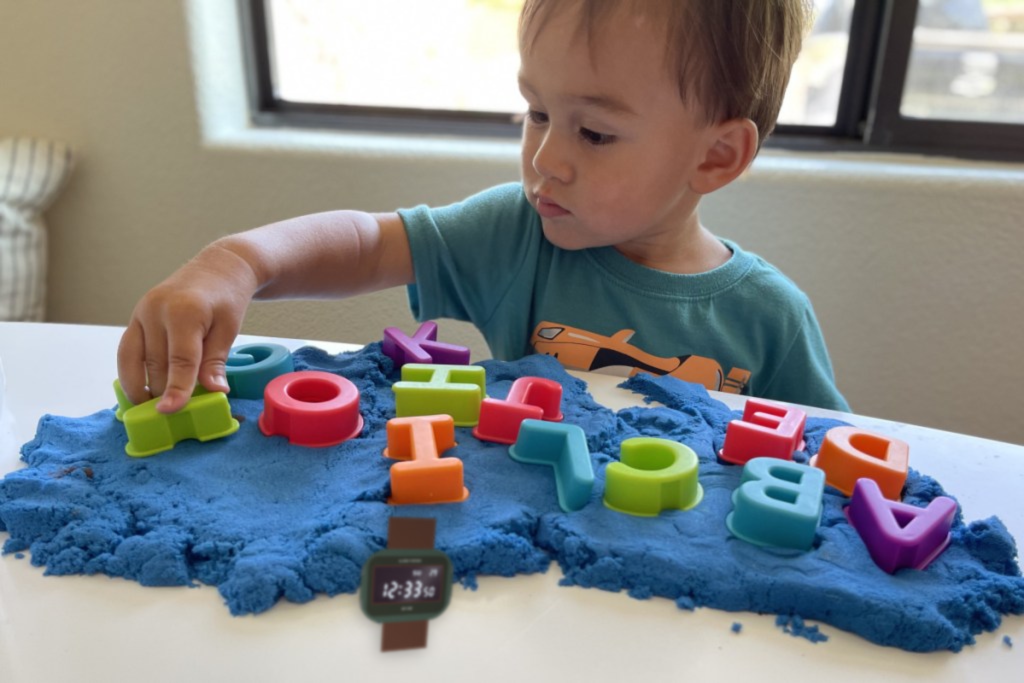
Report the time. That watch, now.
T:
12:33
